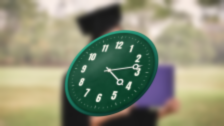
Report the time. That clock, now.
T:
4:13
